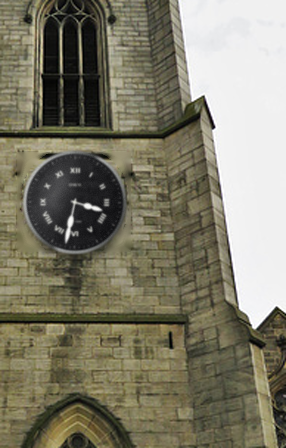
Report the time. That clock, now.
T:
3:32
